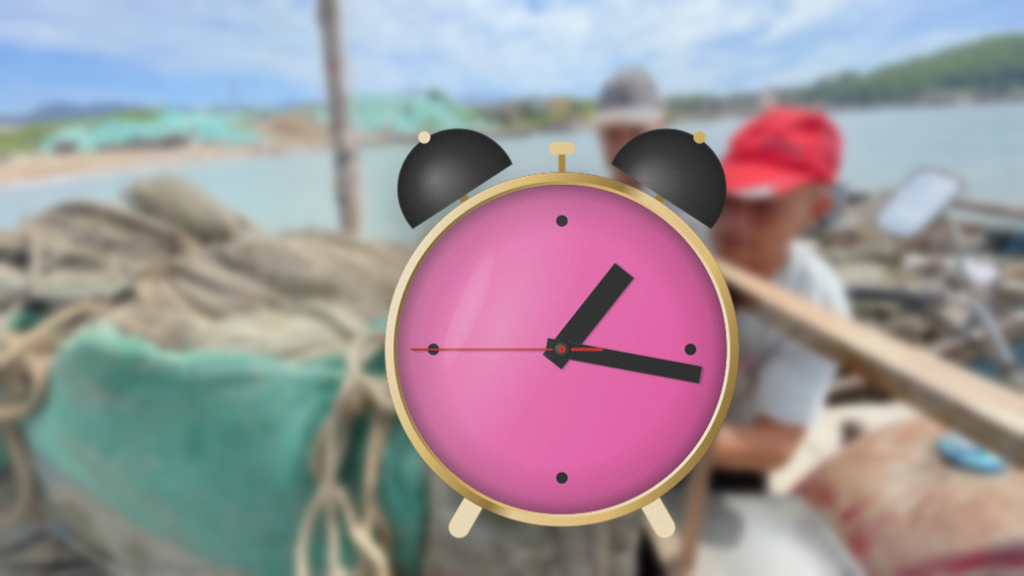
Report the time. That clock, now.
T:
1:16:45
